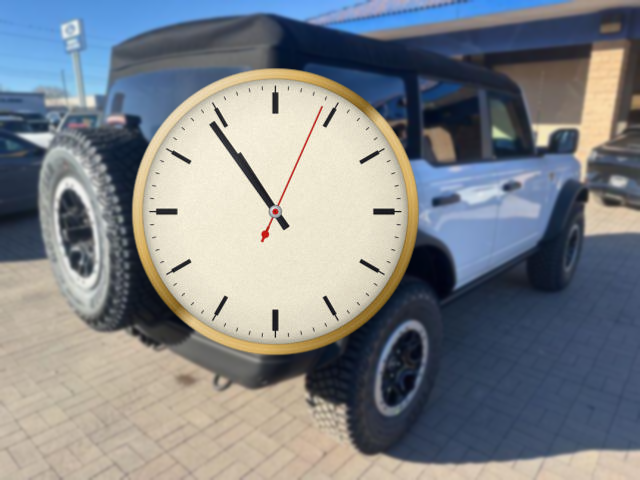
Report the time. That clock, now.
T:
10:54:04
